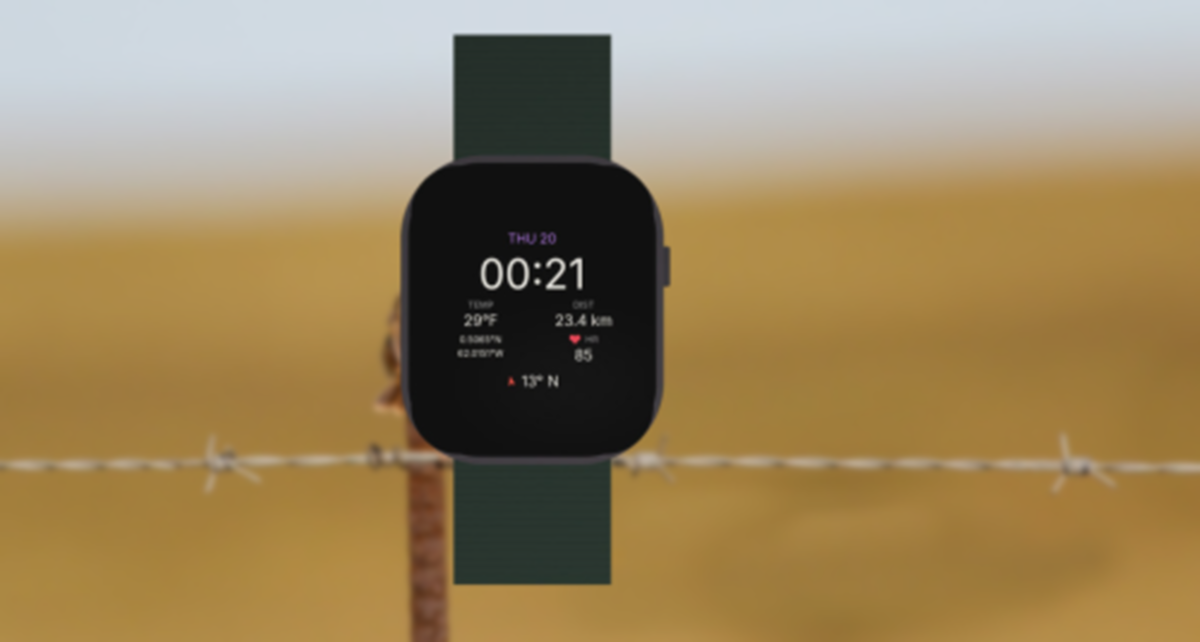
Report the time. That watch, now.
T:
0:21
